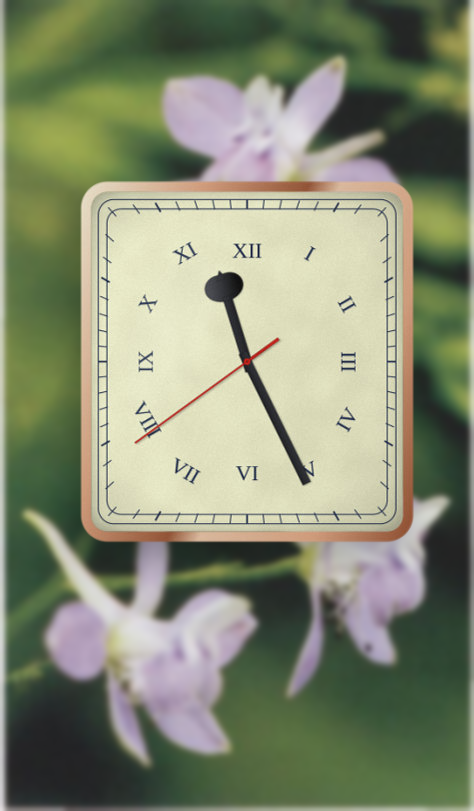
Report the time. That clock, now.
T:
11:25:39
